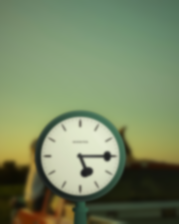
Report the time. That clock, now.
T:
5:15
